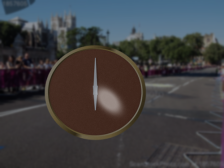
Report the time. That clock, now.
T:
6:00
